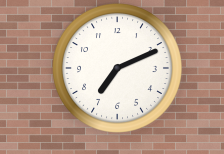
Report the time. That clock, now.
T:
7:11
